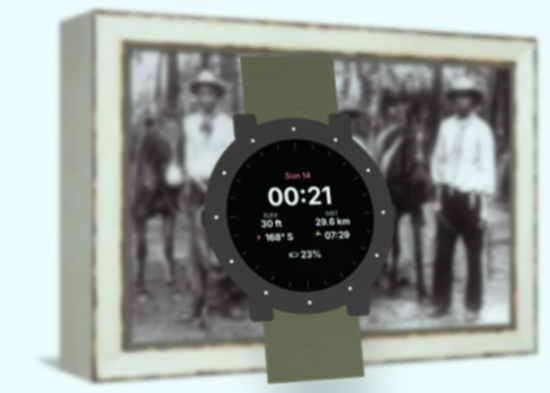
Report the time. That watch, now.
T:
0:21
